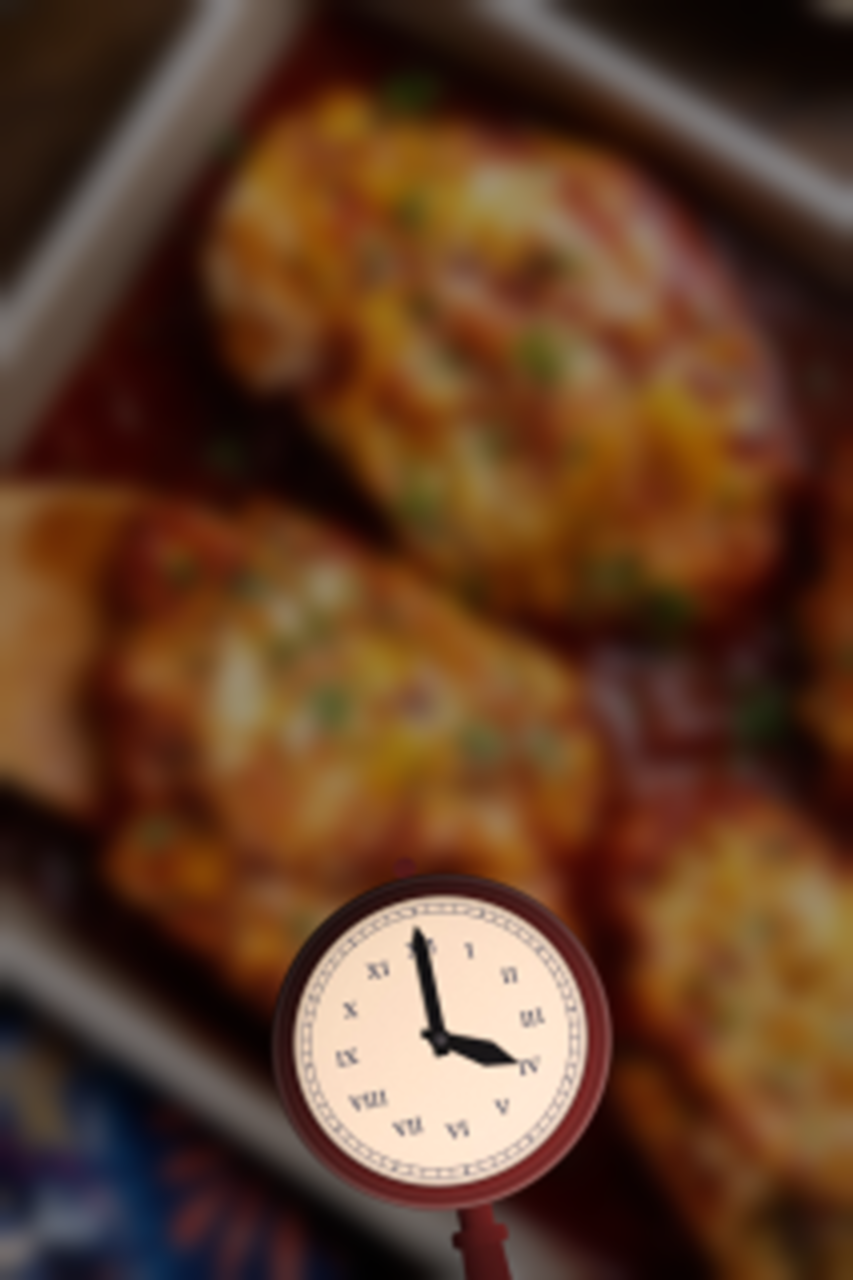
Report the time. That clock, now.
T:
4:00
